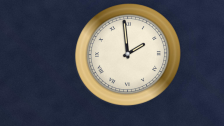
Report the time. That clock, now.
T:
1:59
